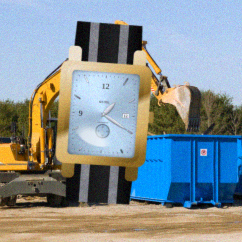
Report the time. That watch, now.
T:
1:20
